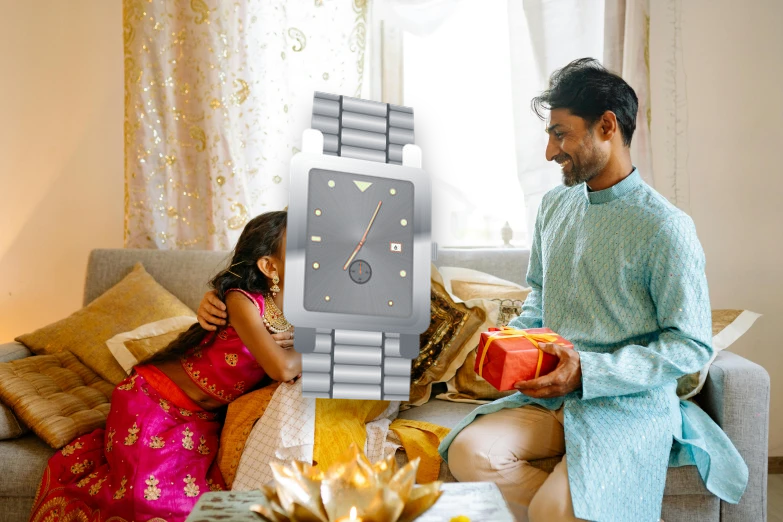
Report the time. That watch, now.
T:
7:04
